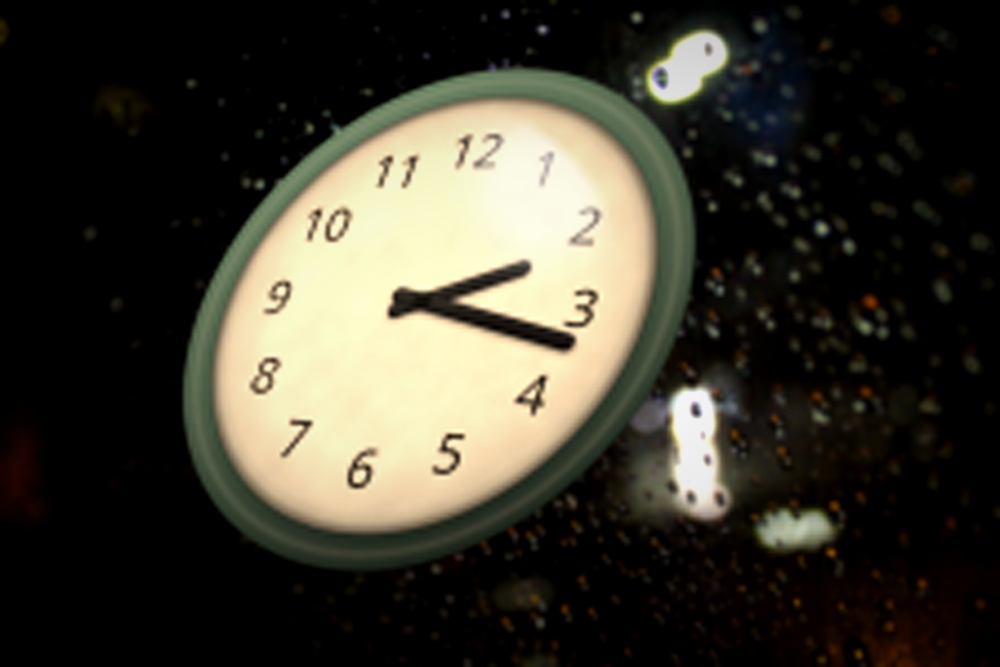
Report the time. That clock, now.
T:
2:17
